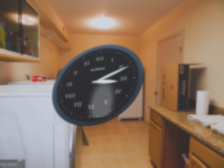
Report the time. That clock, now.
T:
3:11
